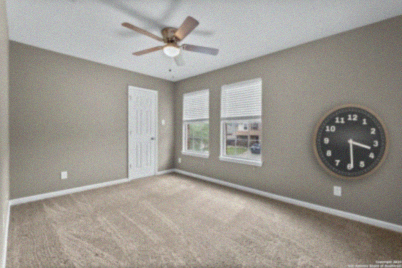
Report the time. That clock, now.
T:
3:29
